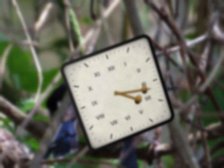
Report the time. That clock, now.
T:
4:17
